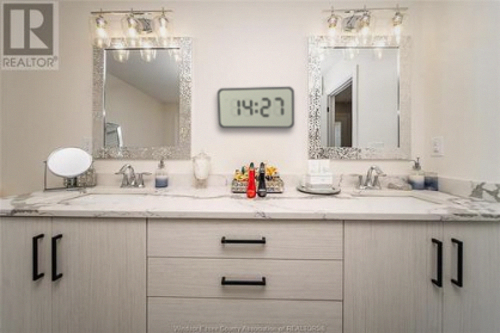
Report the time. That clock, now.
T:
14:27
